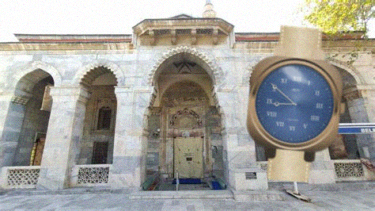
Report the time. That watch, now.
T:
8:51
